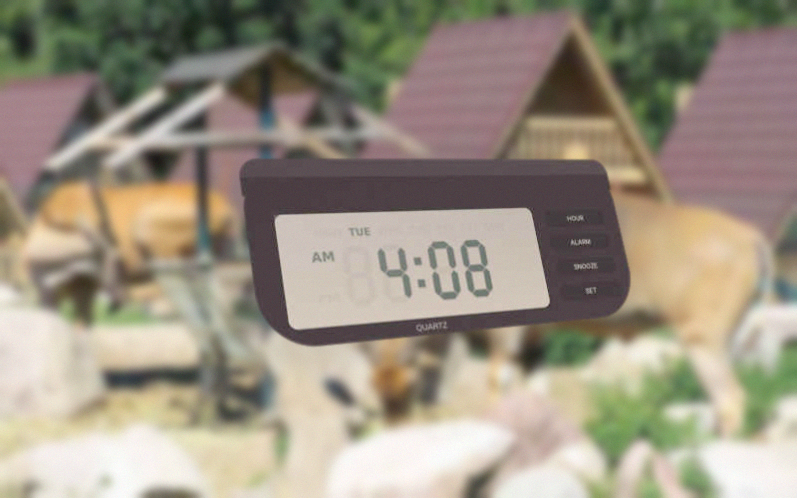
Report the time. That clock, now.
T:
4:08
